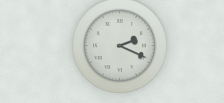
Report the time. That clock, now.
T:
2:19
